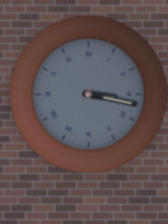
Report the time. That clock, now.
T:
3:17
